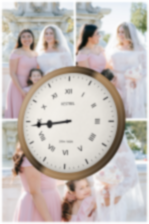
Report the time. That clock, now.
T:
8:44
